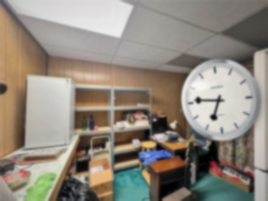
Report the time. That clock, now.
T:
6:46
